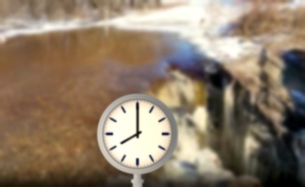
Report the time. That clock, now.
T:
8:00
